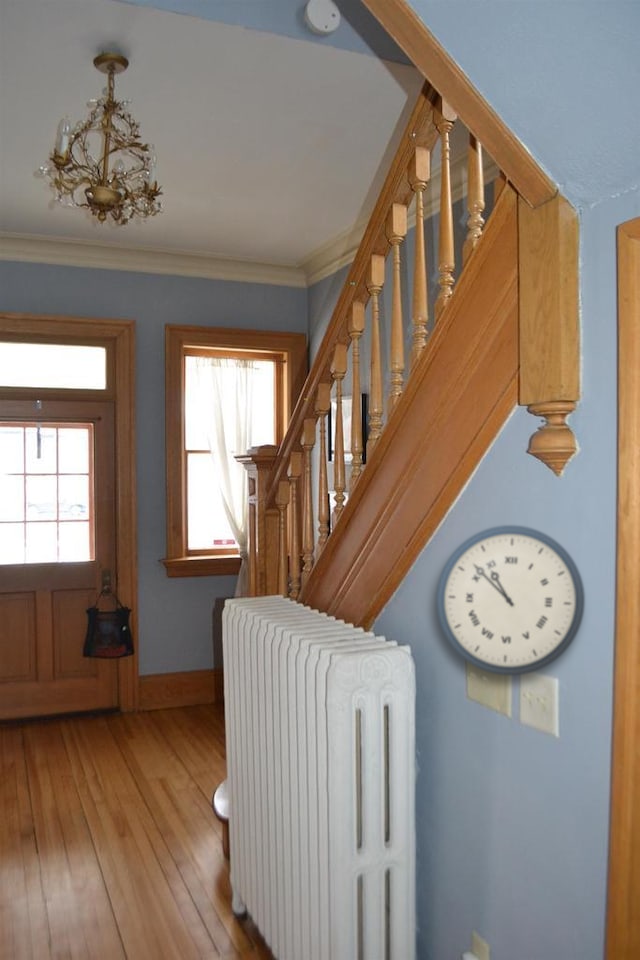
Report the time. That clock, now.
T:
10:52
